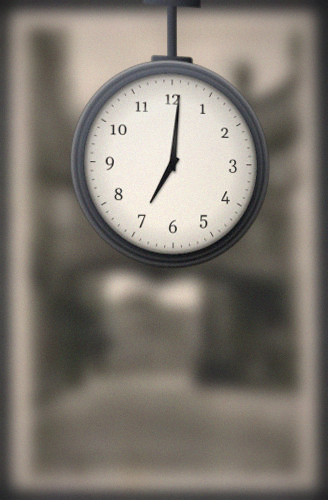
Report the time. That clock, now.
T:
7:01
